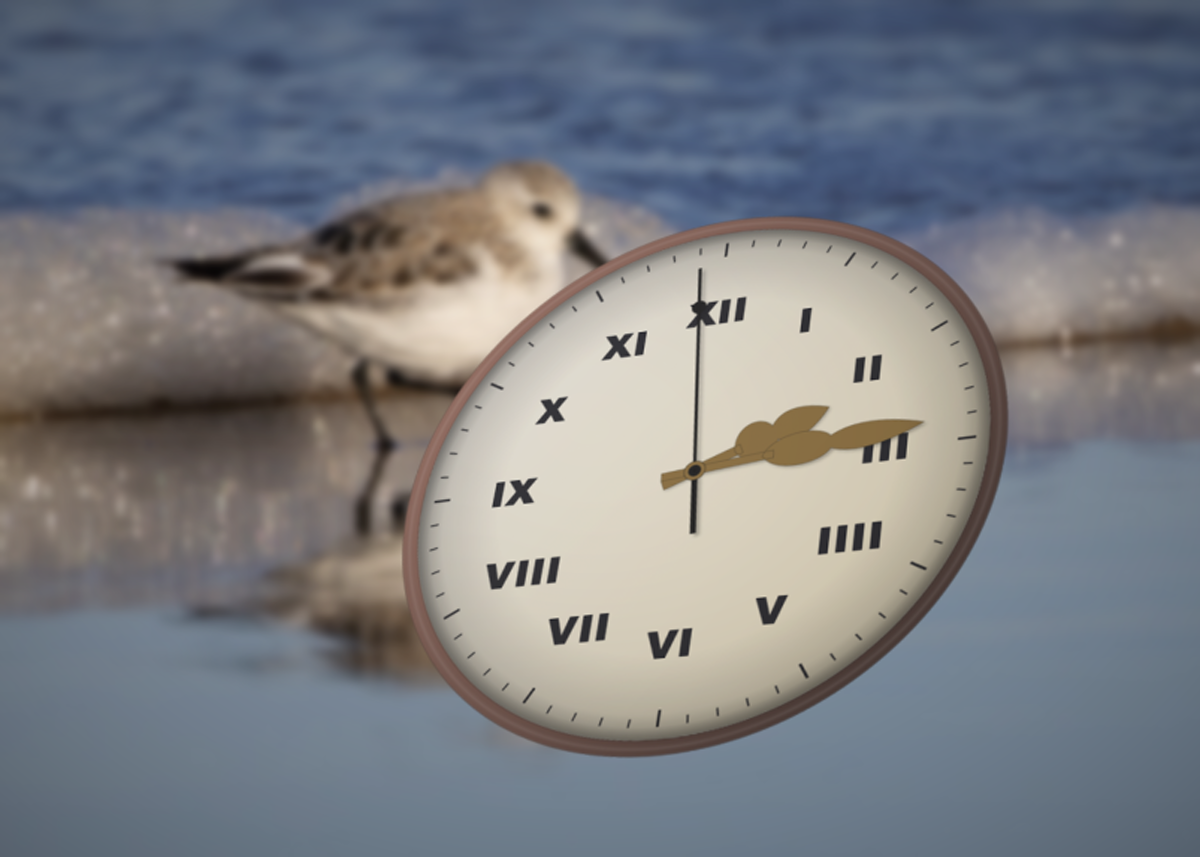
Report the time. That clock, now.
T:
2:13:59
